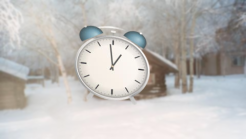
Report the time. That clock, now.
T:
12:59
